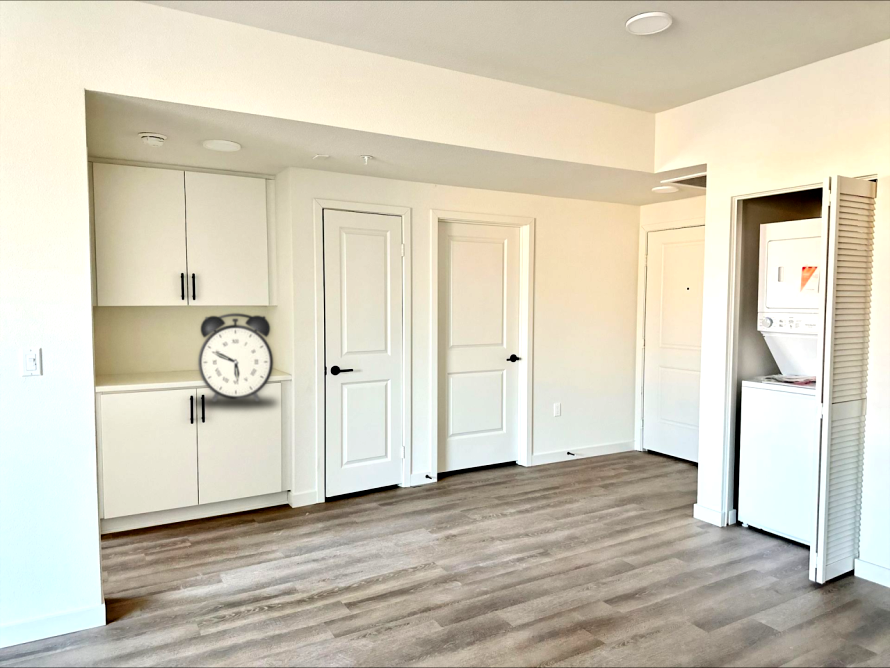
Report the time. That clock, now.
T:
5:49
